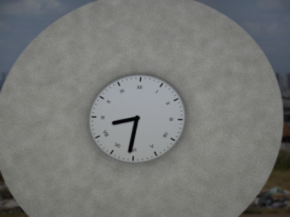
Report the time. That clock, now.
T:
8:31
